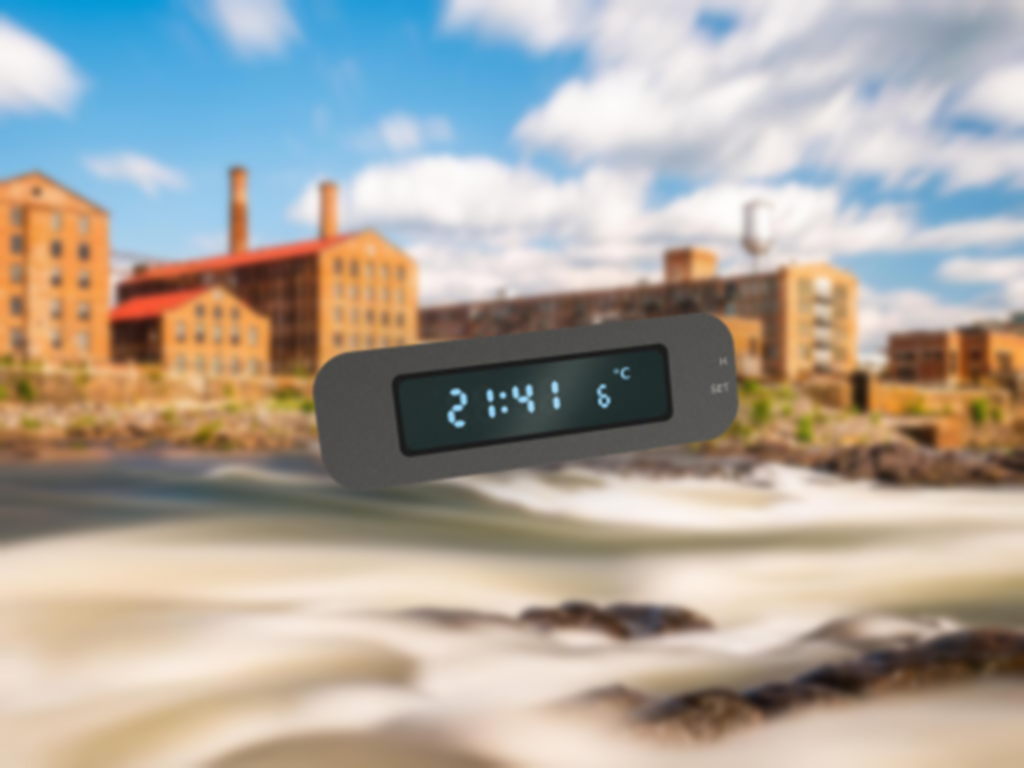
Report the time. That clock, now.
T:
21:41
